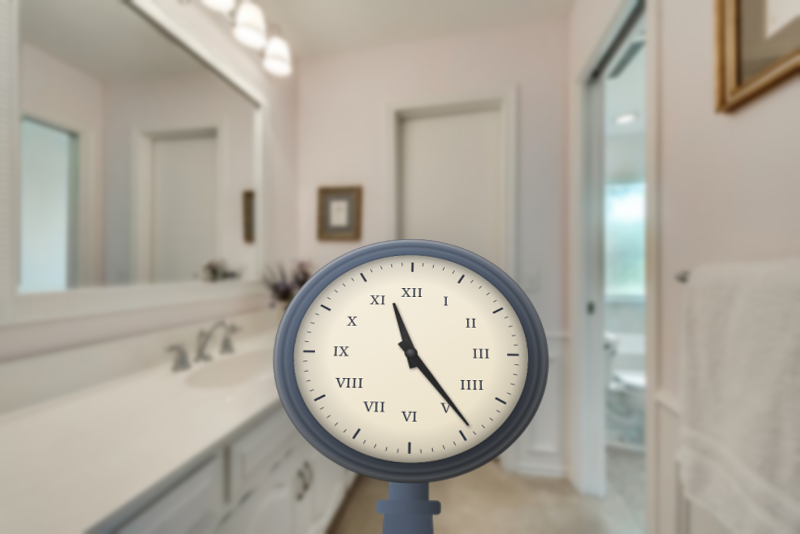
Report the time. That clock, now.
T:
11:24
